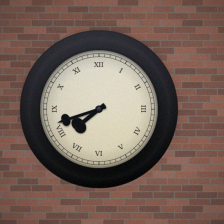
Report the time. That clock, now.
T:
7:42
